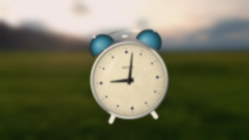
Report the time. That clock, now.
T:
9:02
